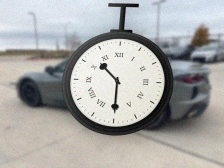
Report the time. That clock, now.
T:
10:30
